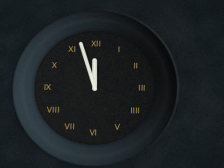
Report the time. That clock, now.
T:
11:57
